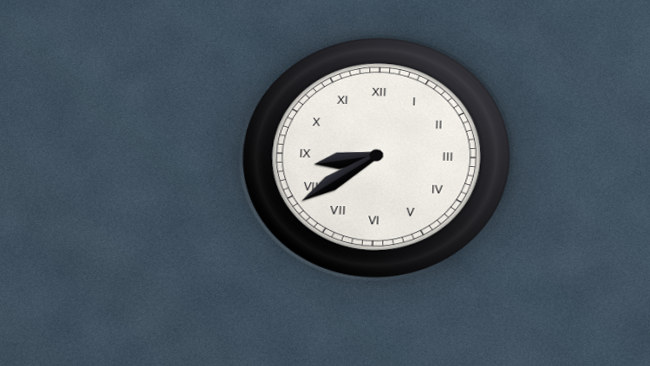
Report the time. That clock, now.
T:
8:39
